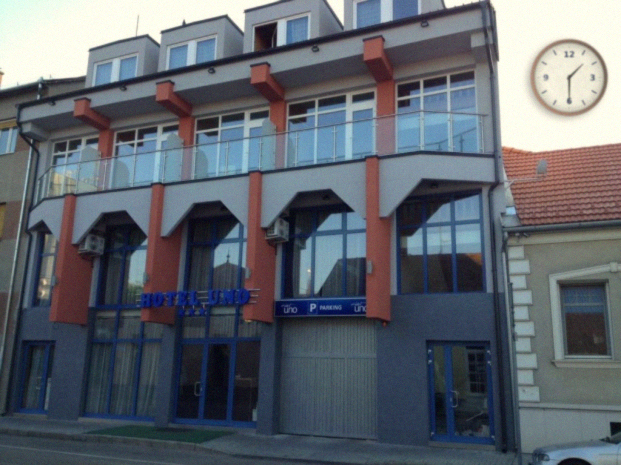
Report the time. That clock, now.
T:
1:30
